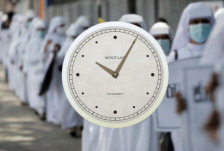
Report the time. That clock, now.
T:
10:05
